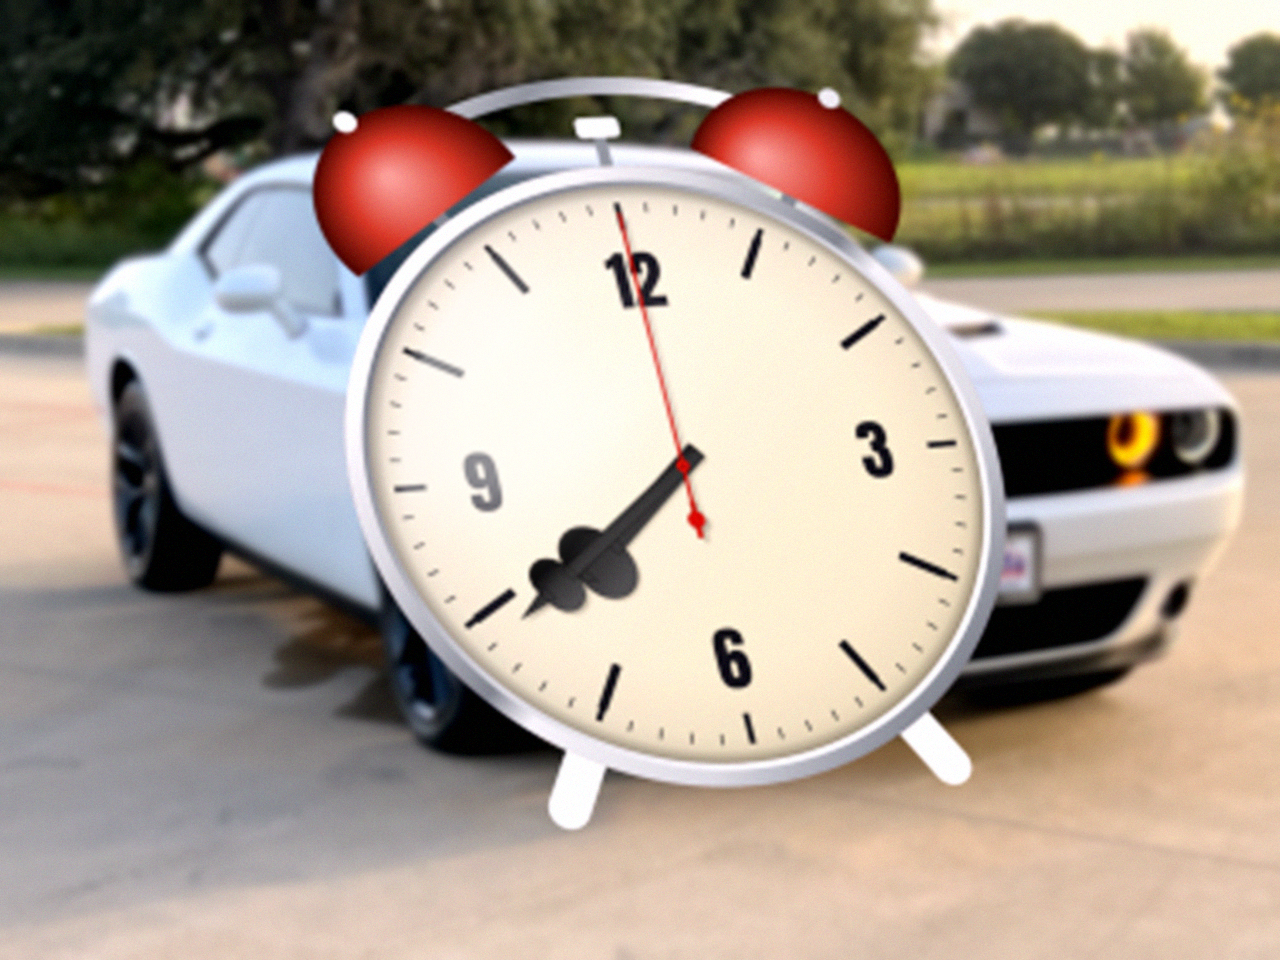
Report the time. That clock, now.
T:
7:39:00
